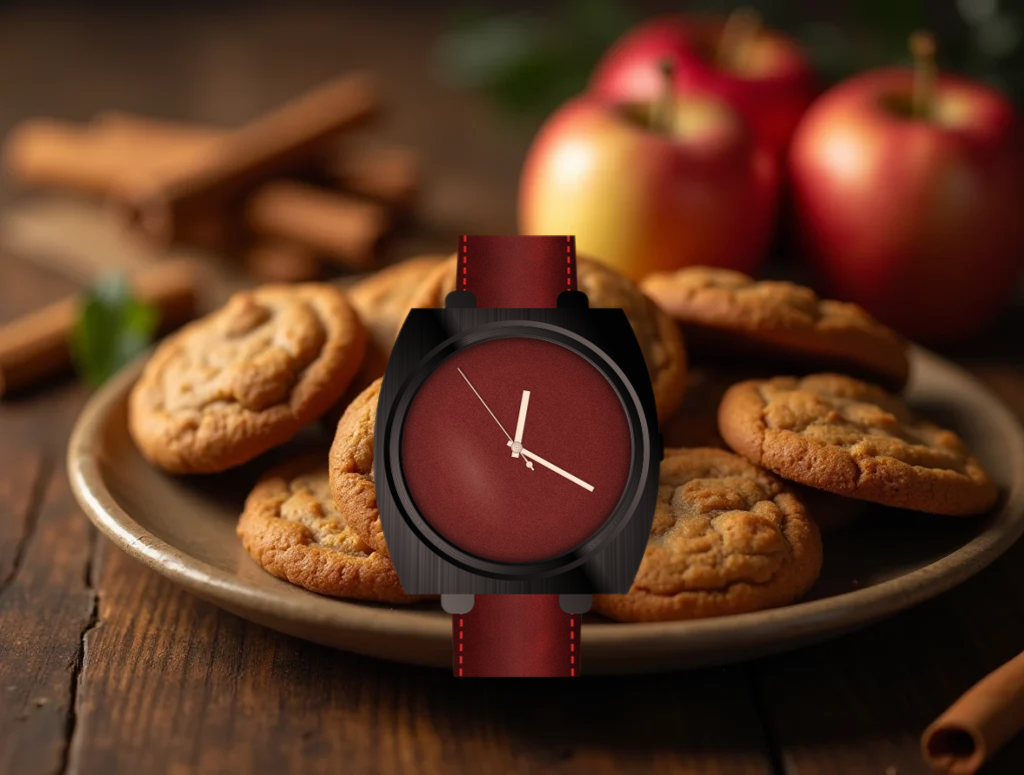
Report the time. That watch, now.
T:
12:19:54
